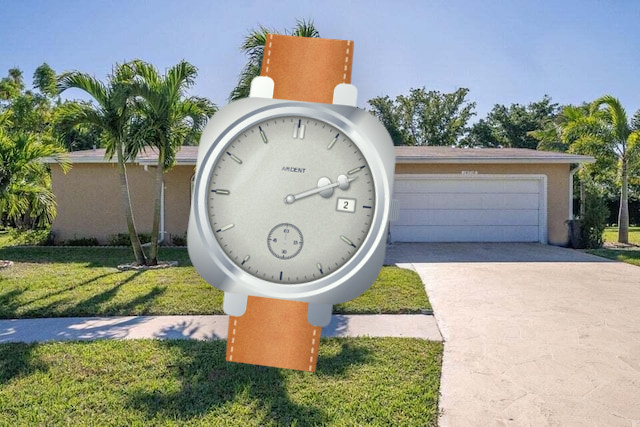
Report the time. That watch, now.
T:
2:11
